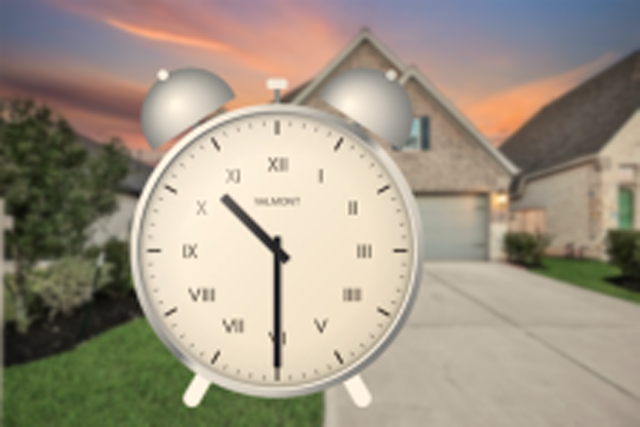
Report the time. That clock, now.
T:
10:30
